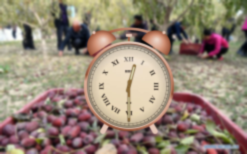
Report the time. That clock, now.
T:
12:30
